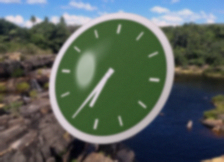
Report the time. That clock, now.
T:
6:35
